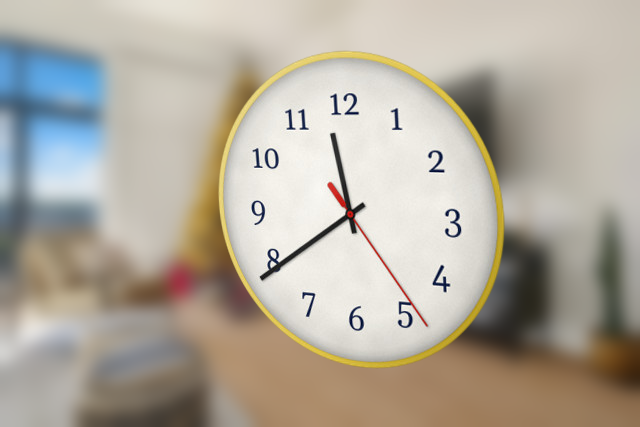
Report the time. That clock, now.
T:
11:39:24
